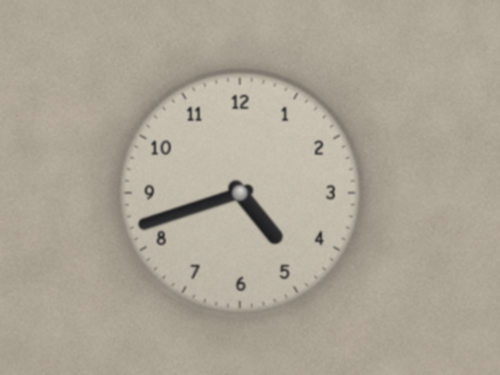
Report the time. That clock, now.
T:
4:42
